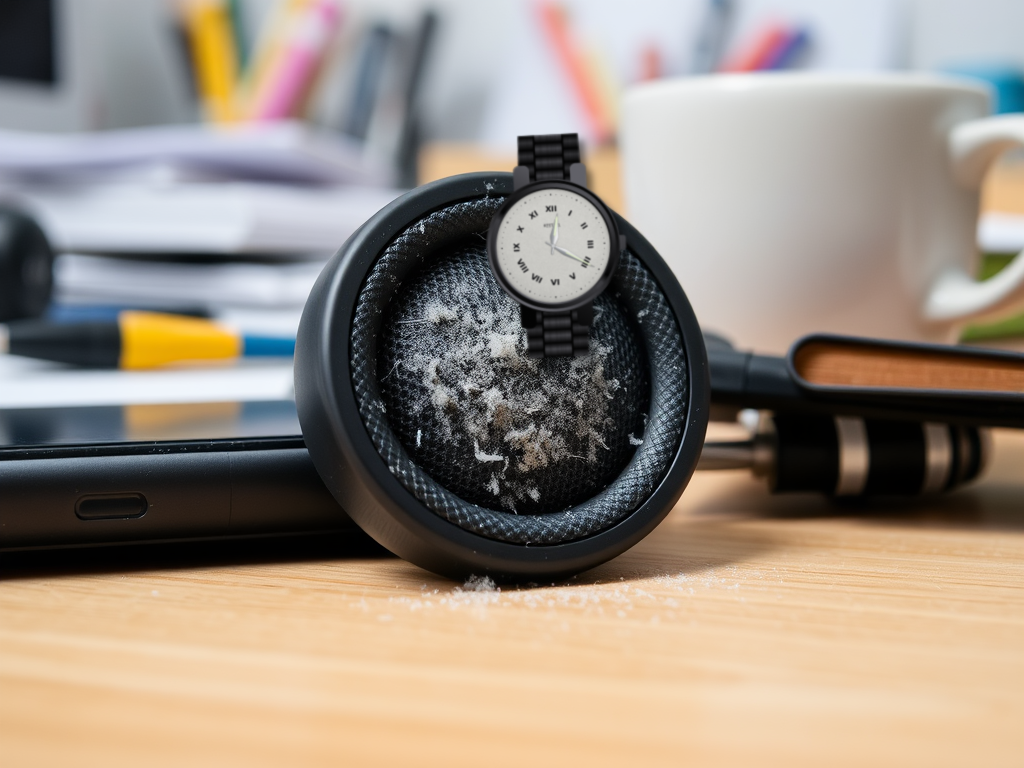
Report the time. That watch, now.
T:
12:20
